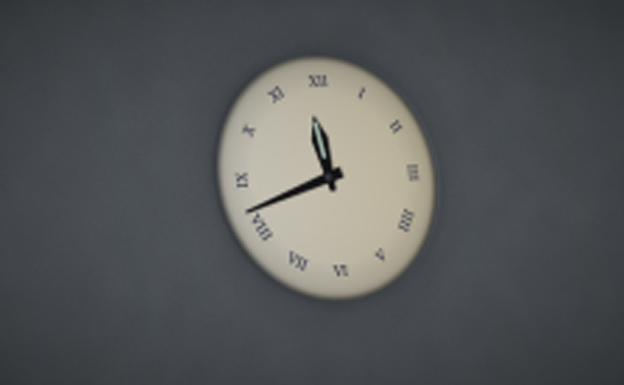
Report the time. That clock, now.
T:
11:42
